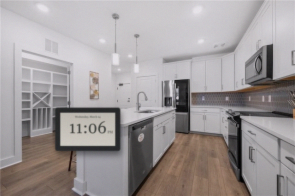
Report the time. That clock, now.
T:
11:06
